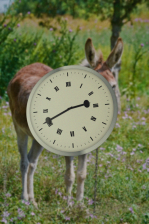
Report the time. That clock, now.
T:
2:41
